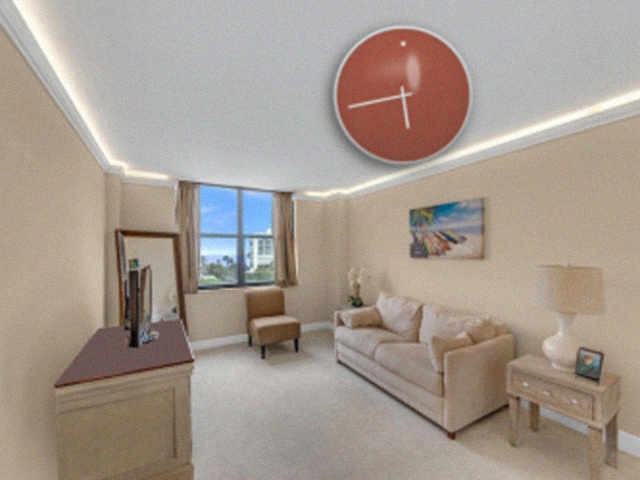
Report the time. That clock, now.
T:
5:43
